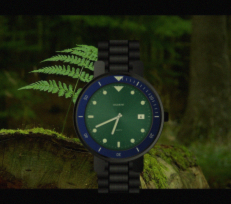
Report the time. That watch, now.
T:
6:41
